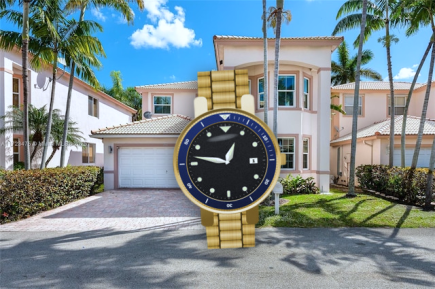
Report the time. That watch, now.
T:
12:47
